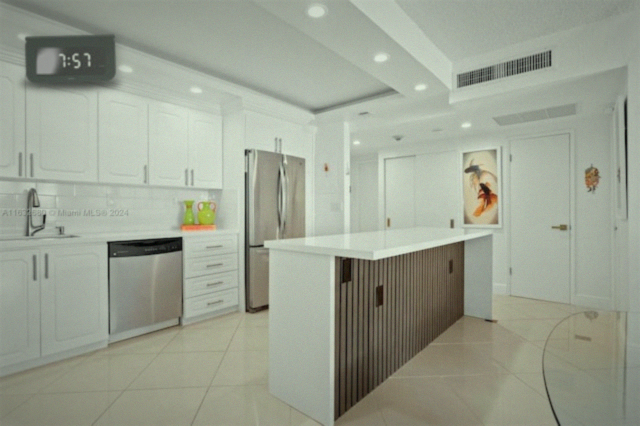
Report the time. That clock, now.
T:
7:57
